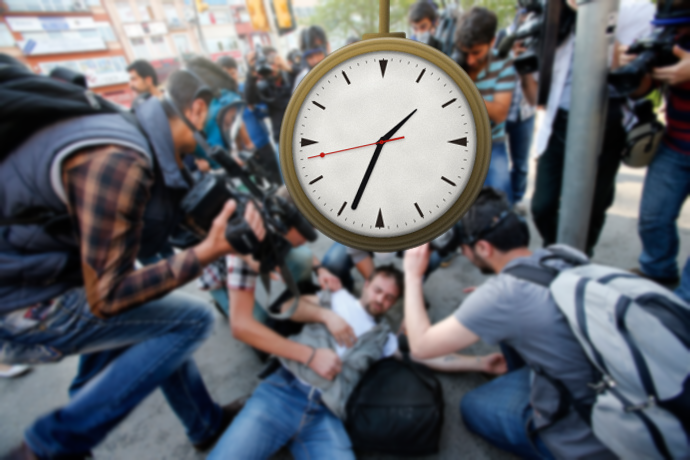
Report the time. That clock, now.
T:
1:33:43
